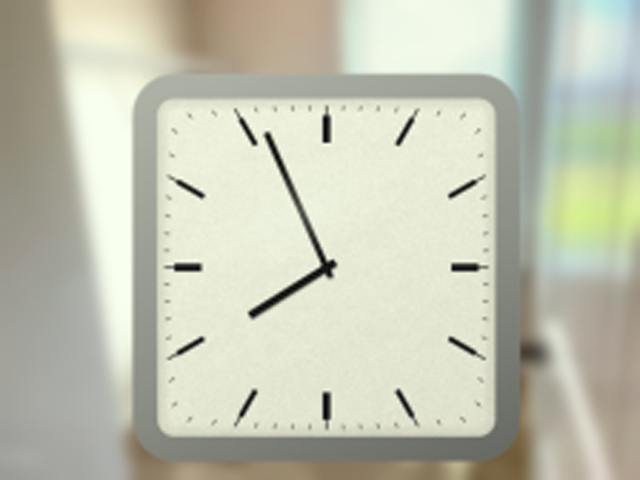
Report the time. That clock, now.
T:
7:56
